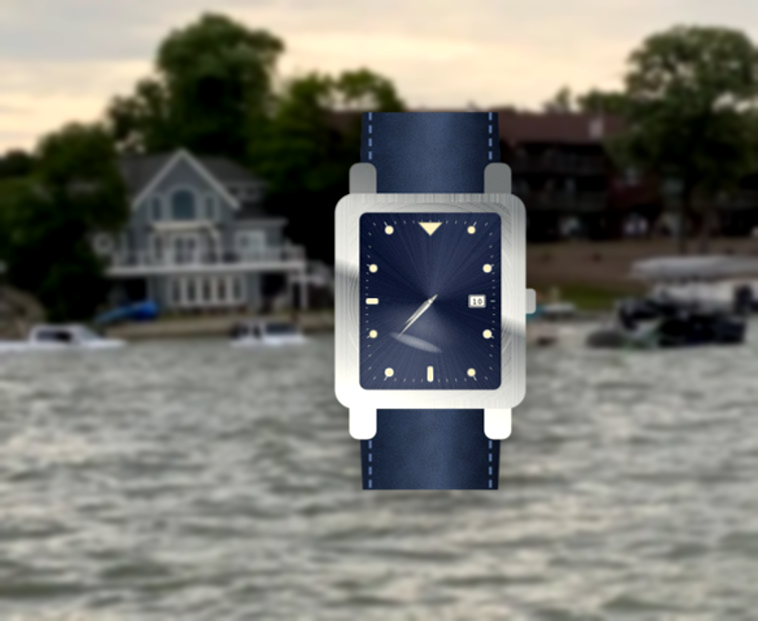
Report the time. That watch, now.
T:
7:37
